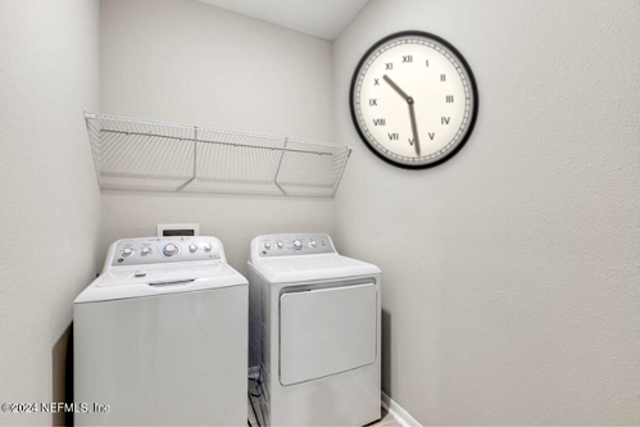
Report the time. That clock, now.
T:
10:29
